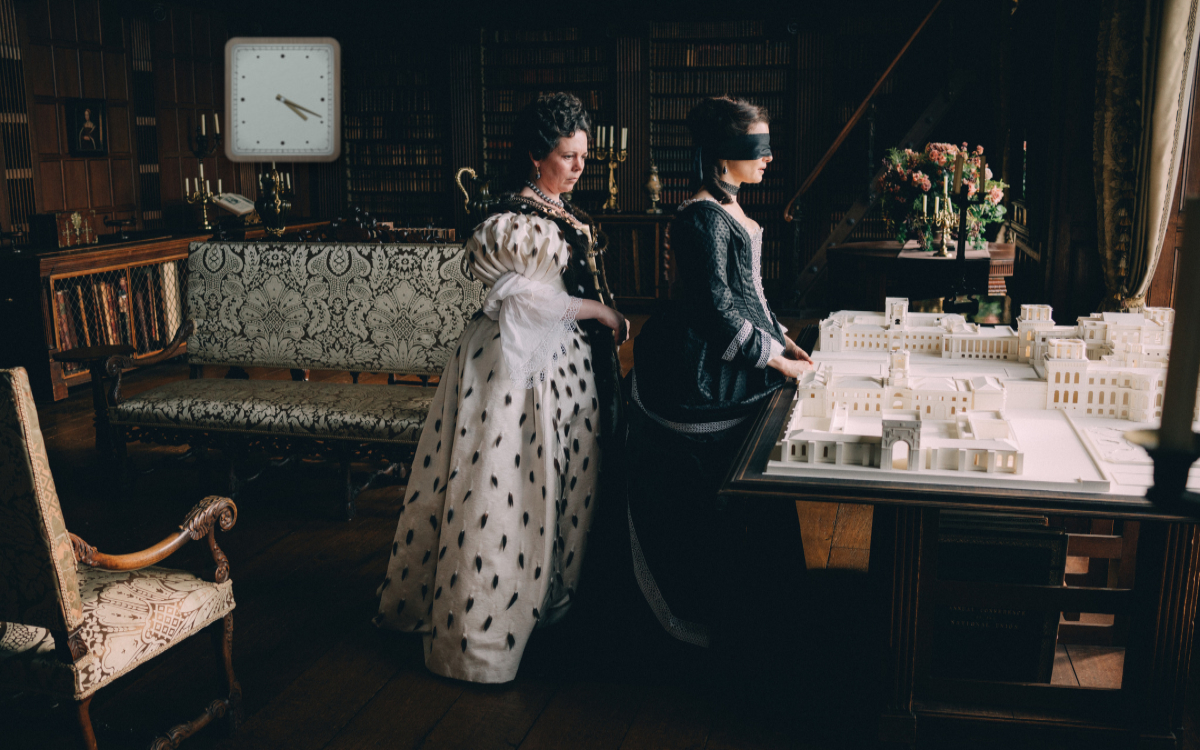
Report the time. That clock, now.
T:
4:19
